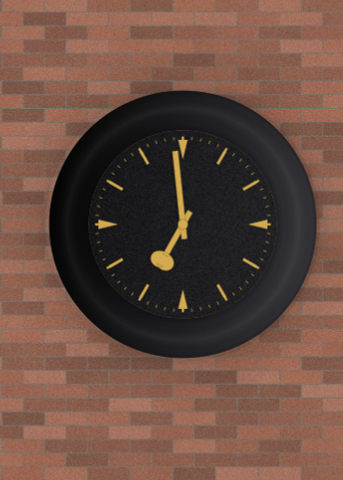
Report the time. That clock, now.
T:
6:59
